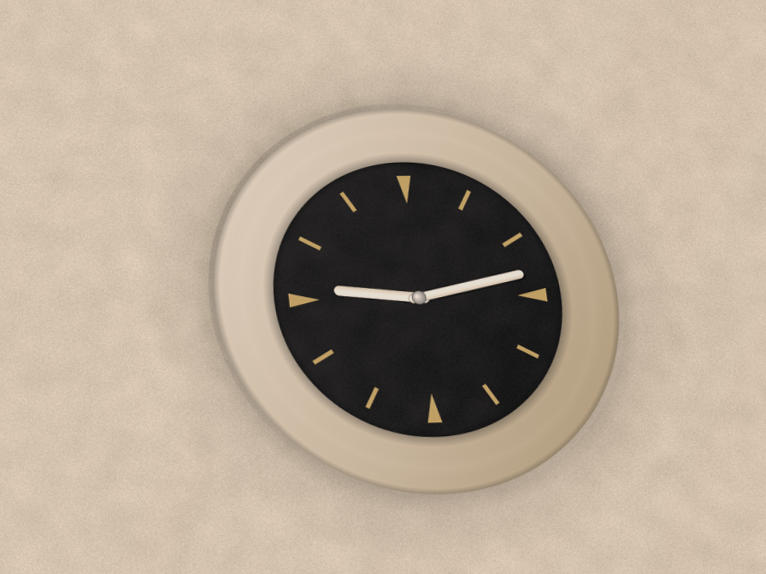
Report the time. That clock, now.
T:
9:13
